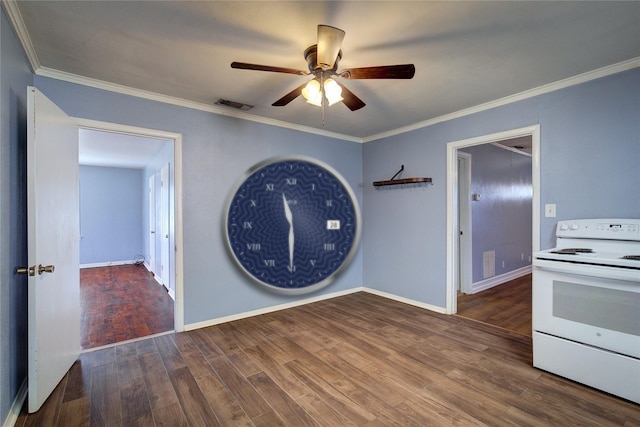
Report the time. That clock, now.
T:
11:30
